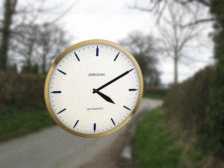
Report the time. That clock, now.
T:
4:10
